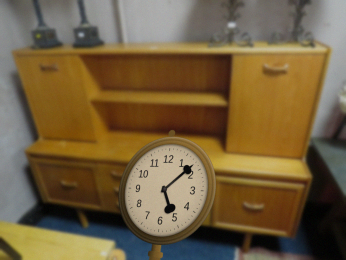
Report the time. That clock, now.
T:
5:08
